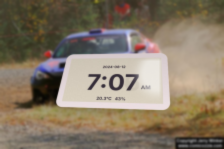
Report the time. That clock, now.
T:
7:07
